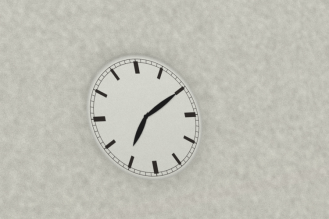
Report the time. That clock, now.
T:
7:10
